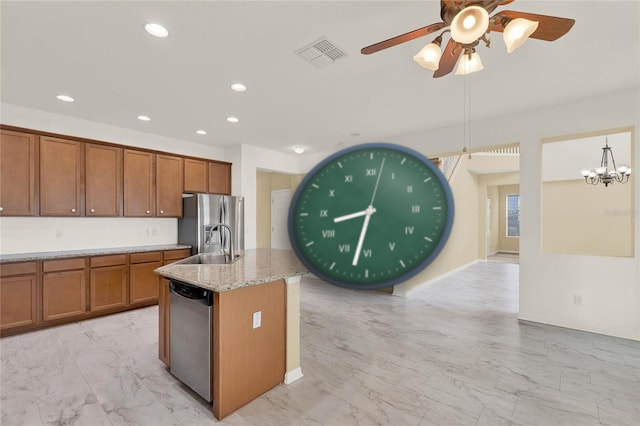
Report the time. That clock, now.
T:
8:32:02
